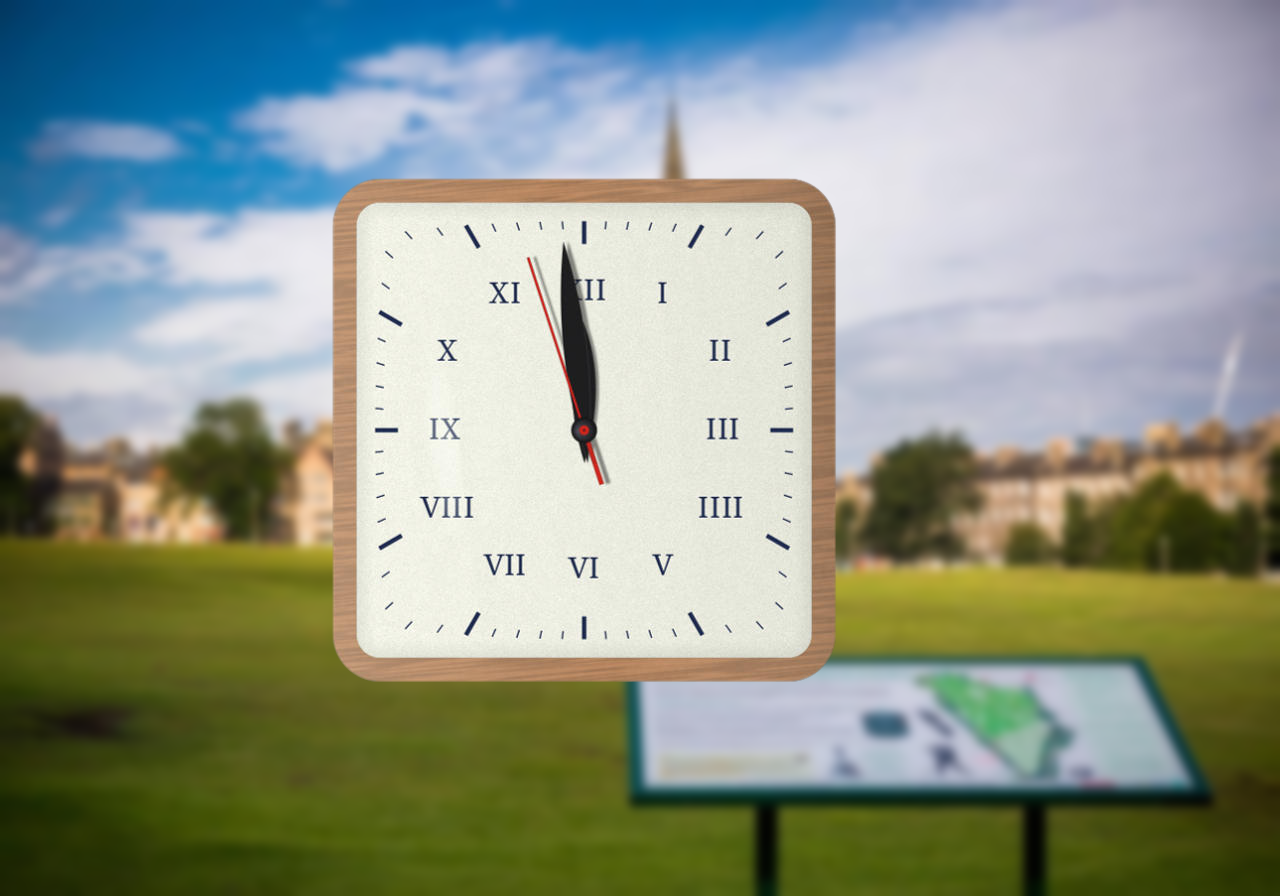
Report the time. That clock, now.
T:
11:58:57
